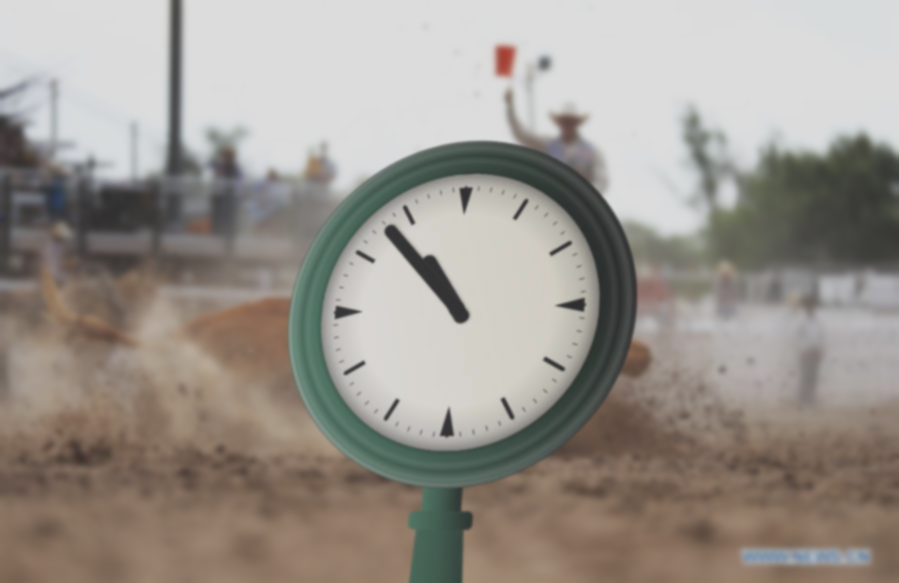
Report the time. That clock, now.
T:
10:53
